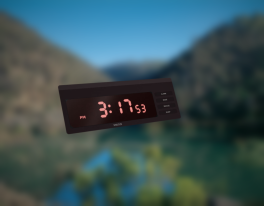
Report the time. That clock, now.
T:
3:17:53
